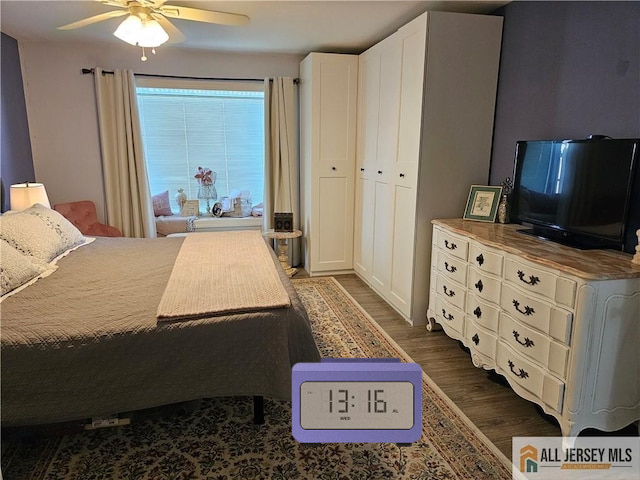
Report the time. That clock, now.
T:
13:16
